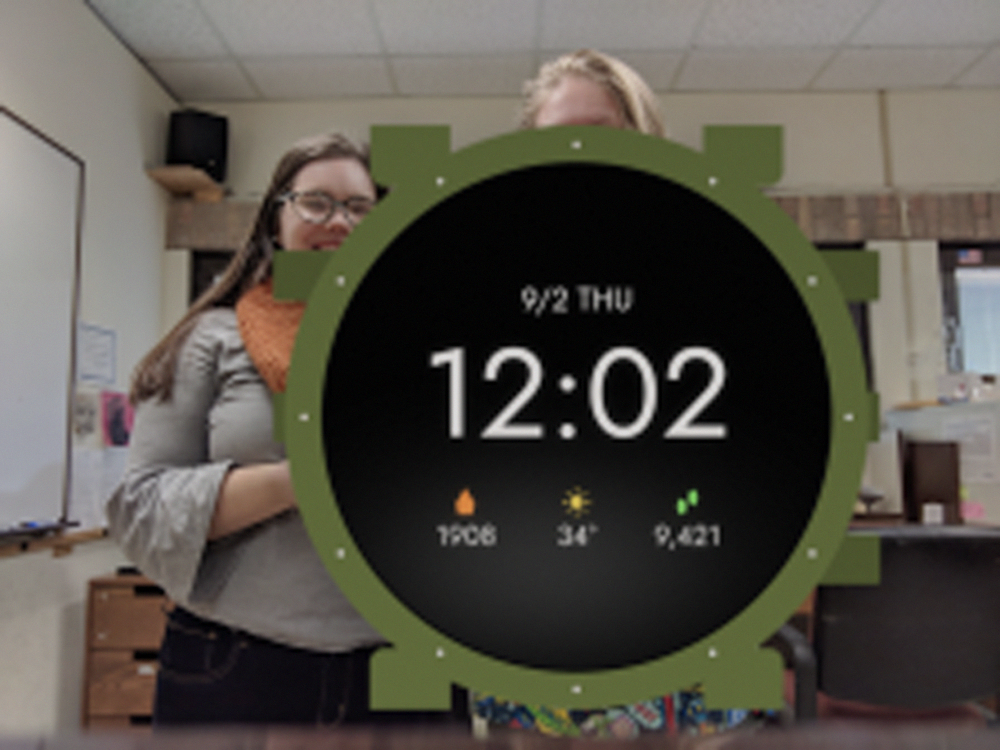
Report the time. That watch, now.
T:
12:02
